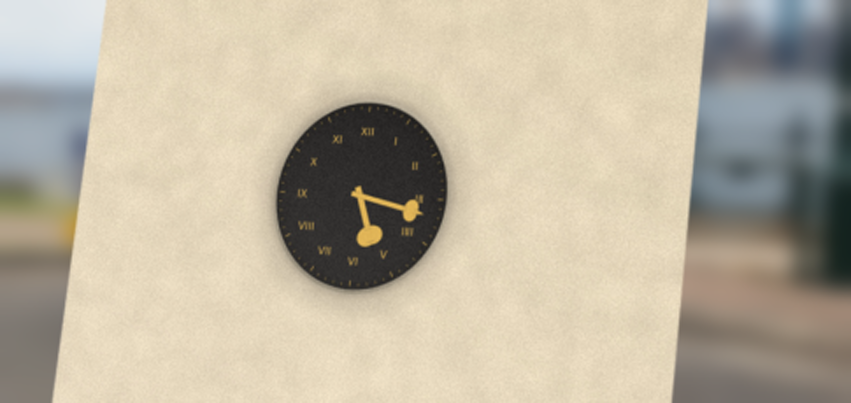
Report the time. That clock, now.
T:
5:17
